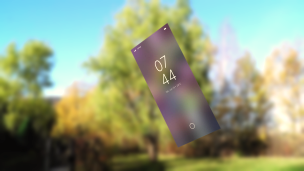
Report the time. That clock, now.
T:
7:44
